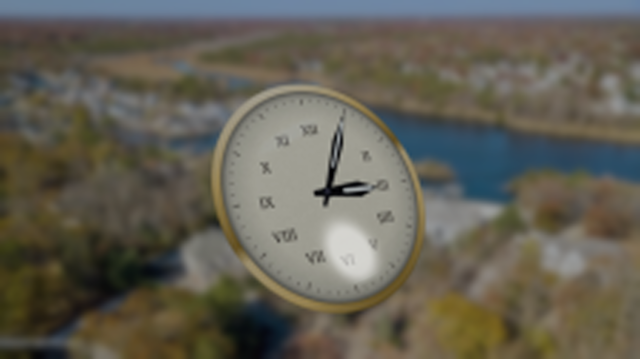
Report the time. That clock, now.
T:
3:05
